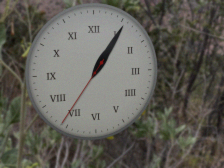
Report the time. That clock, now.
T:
1:05:36
